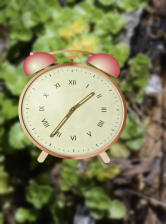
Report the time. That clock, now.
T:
1:36
